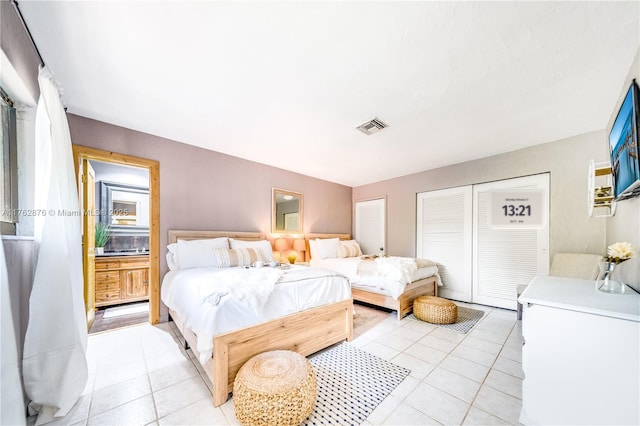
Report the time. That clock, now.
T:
13:21
